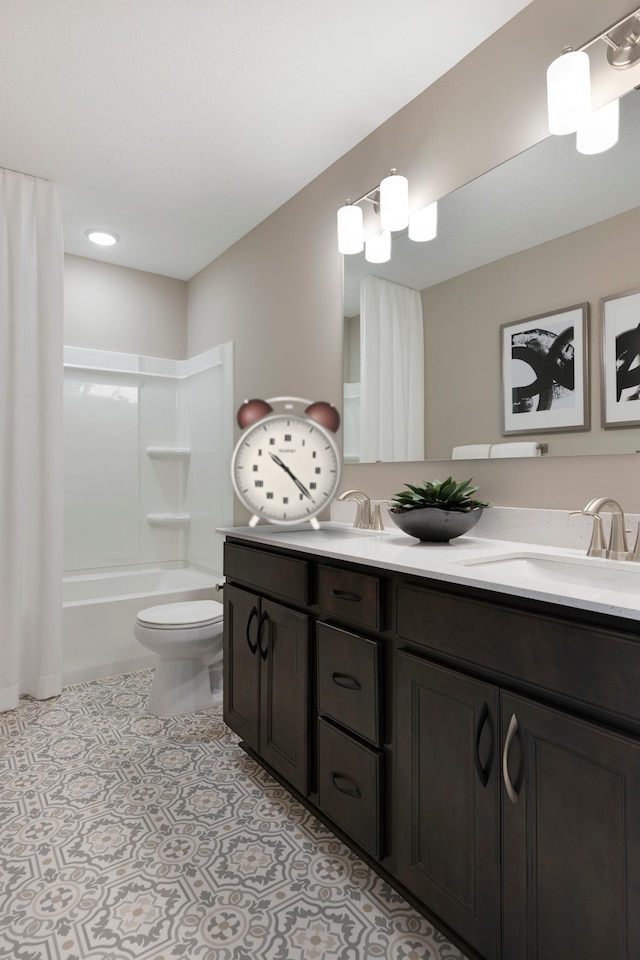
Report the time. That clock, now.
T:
10:23
